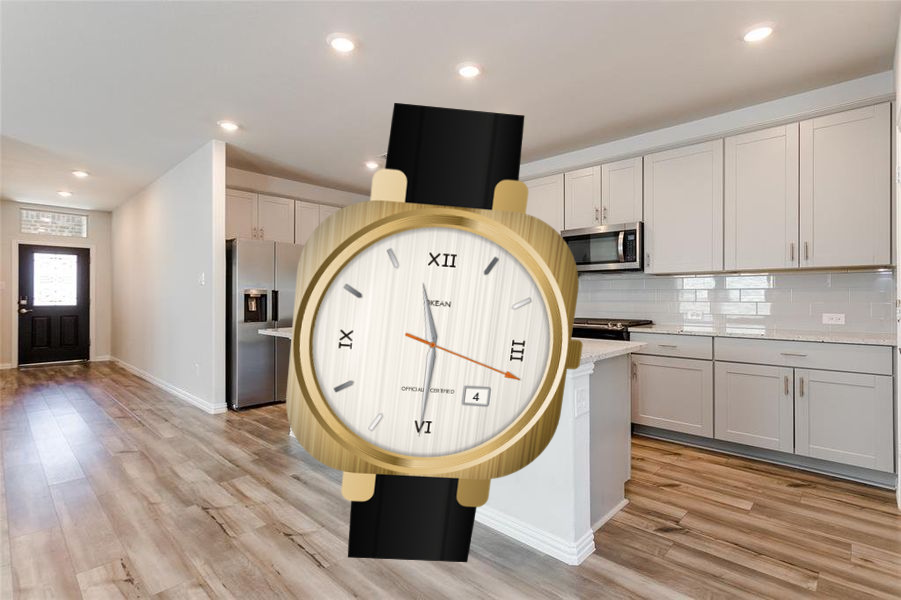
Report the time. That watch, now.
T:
11:30:18
